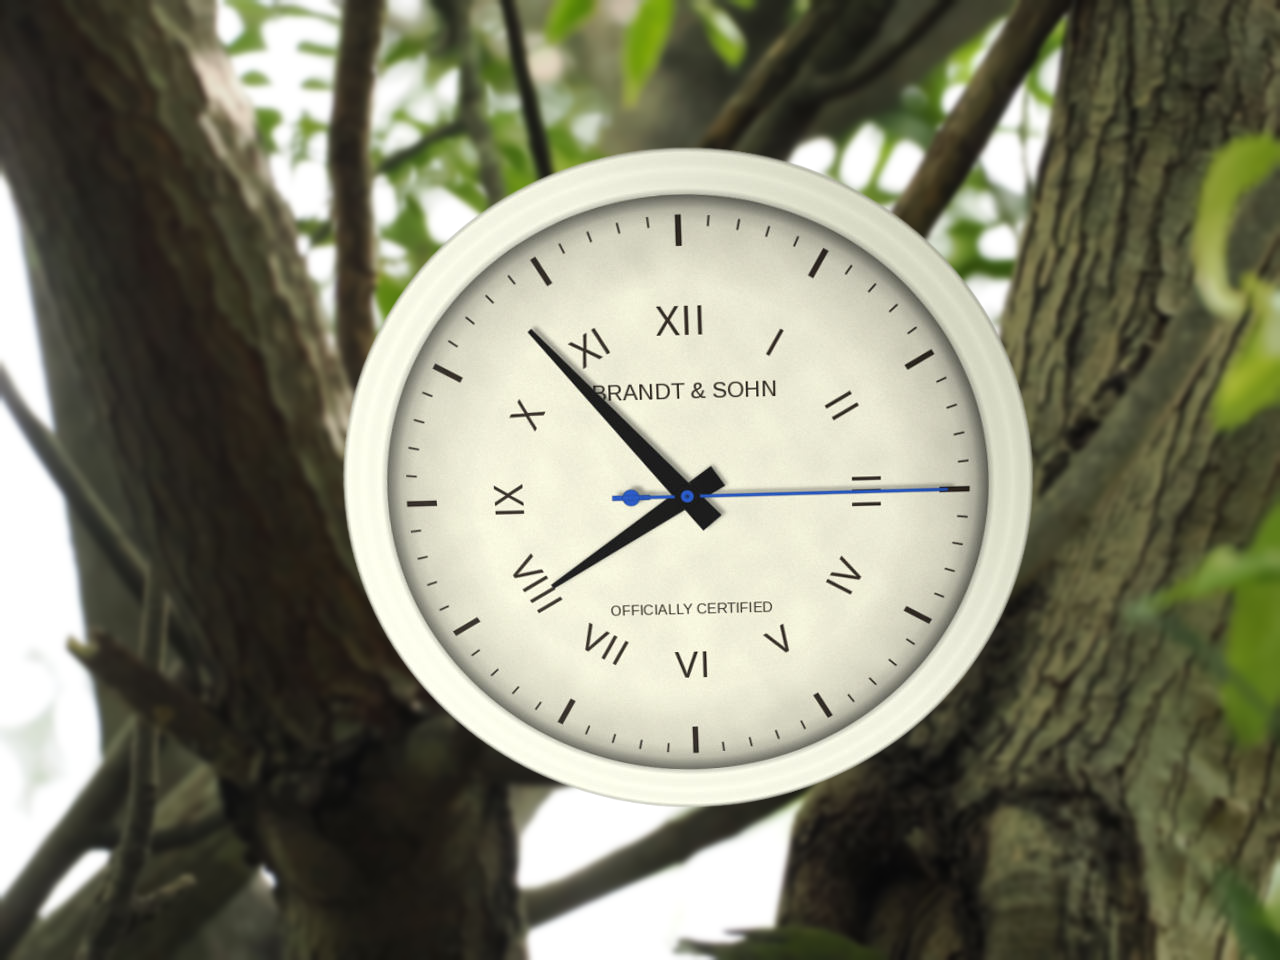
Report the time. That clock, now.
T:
7:53:15
